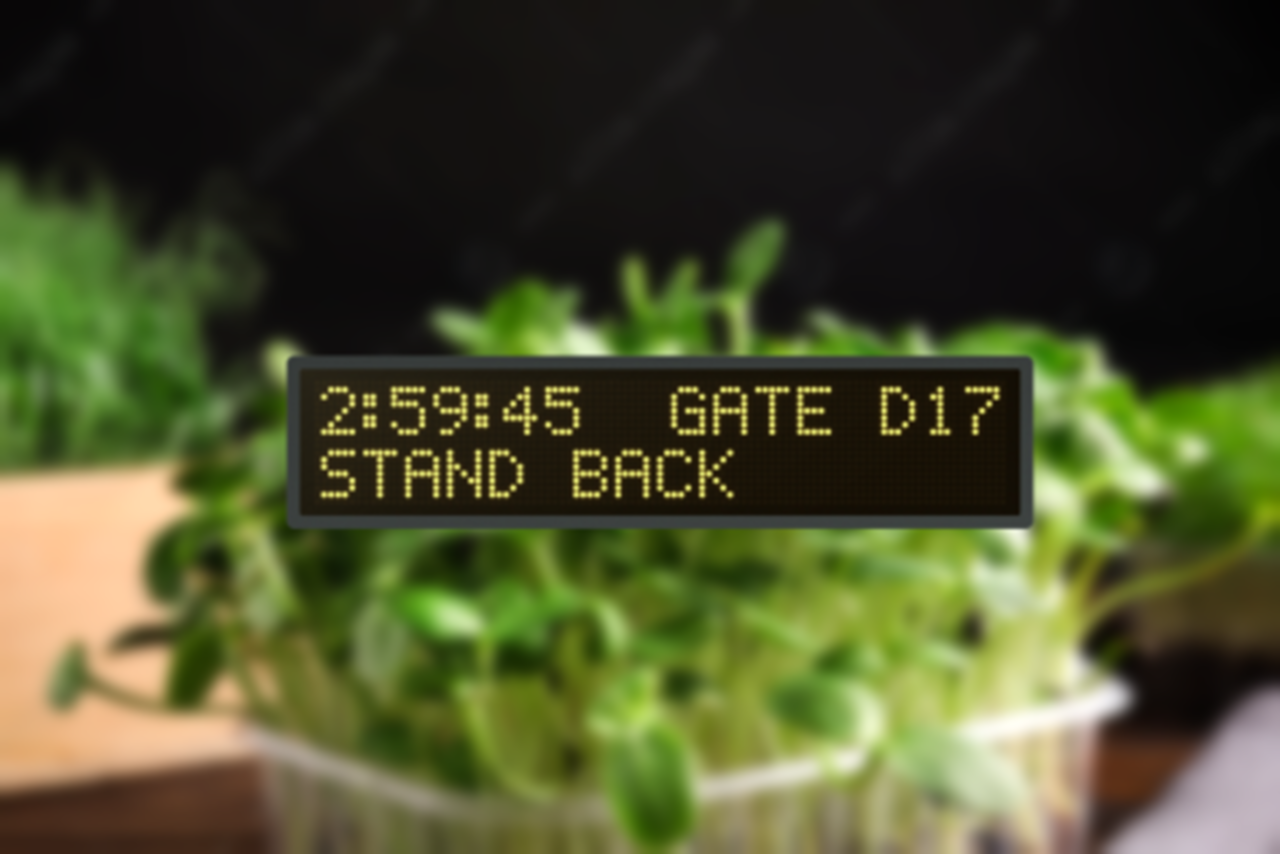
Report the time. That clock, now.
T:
2:59:45
